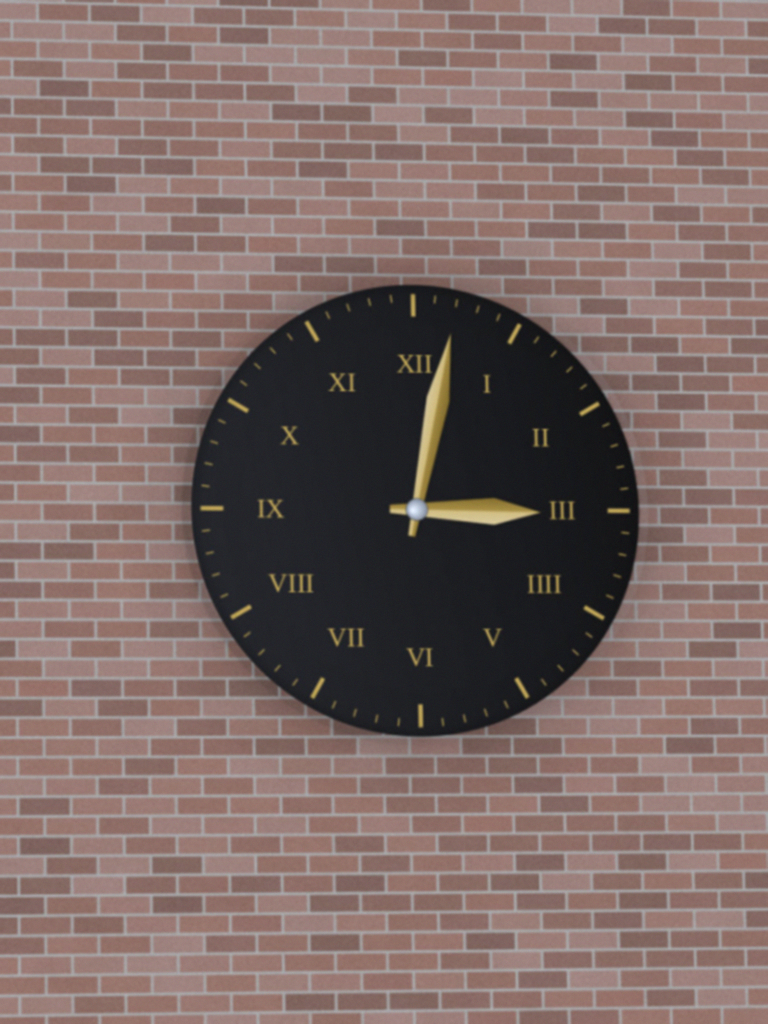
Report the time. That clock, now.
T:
3:02
